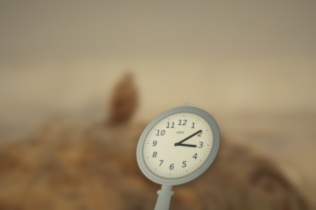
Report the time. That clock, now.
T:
3:09
